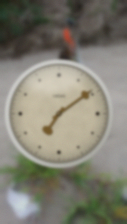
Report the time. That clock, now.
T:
7:09
